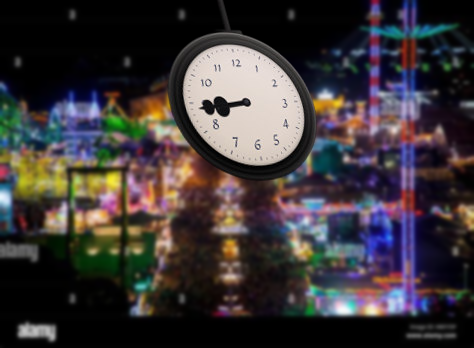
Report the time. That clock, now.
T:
8:44
